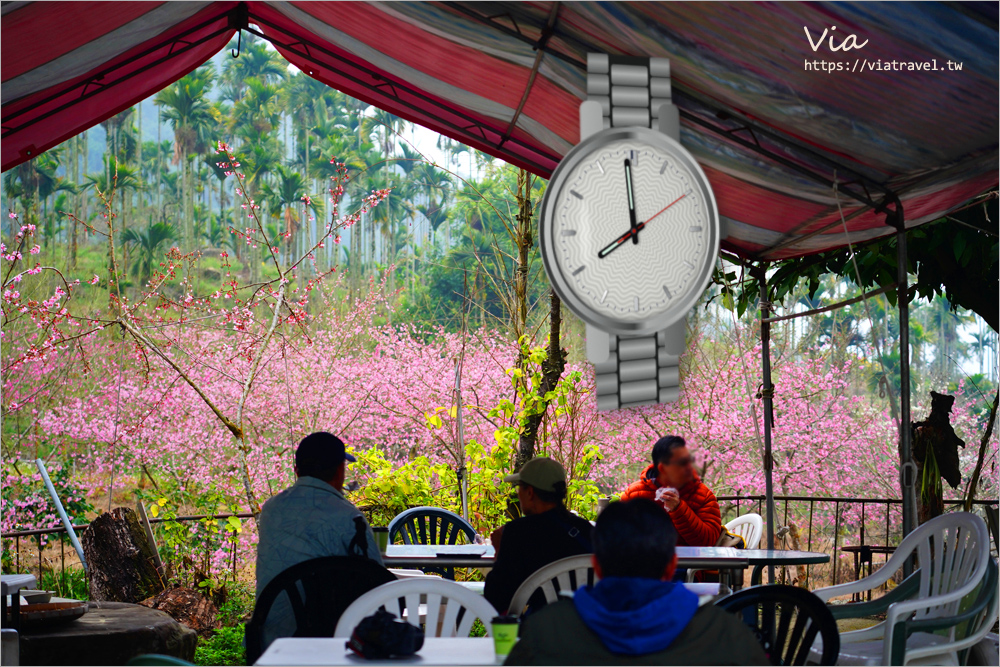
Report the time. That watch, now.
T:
7:59:10
